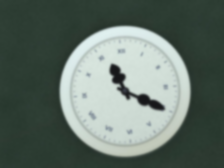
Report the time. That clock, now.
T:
11:20
